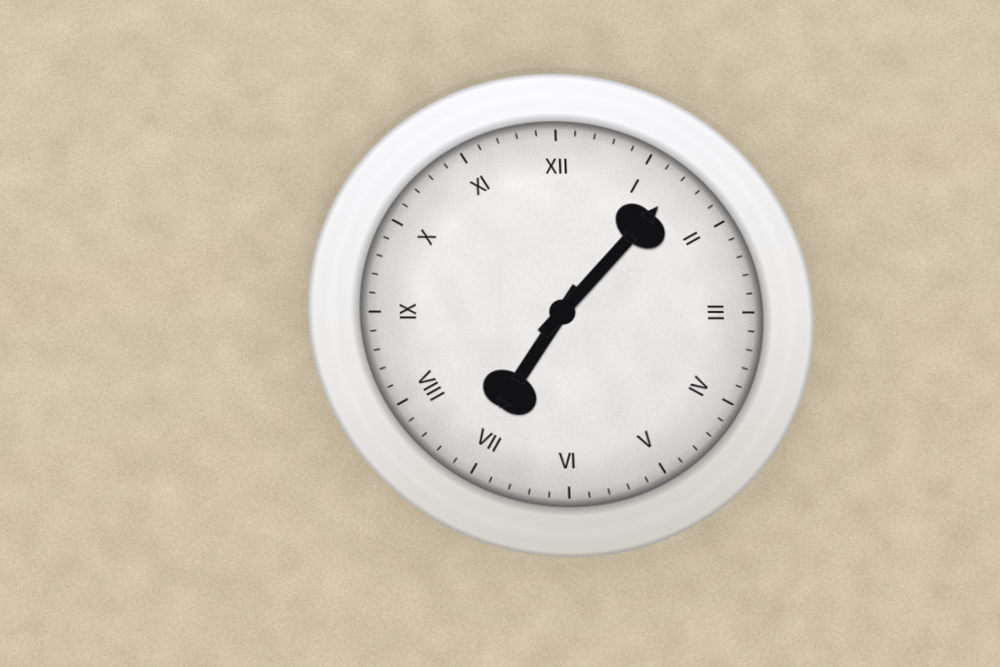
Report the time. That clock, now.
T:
7:07
